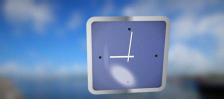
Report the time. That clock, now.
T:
9:01
